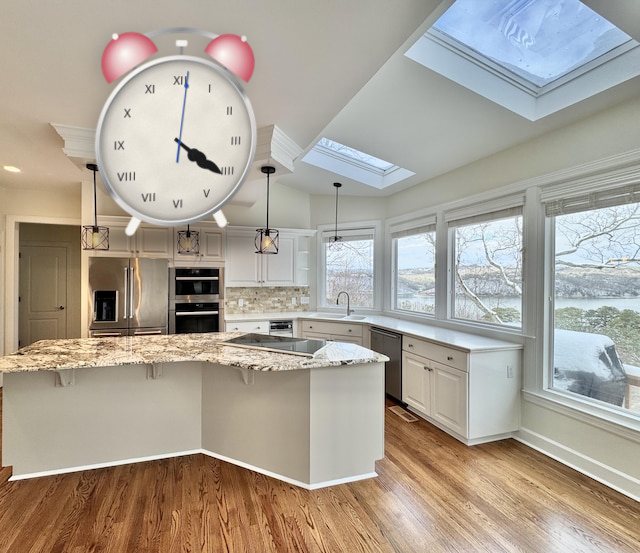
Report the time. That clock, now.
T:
4:21:01
